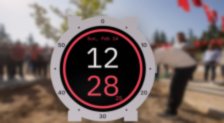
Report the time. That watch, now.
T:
12:28
